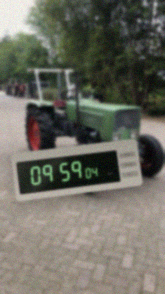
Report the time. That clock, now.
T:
9:59
